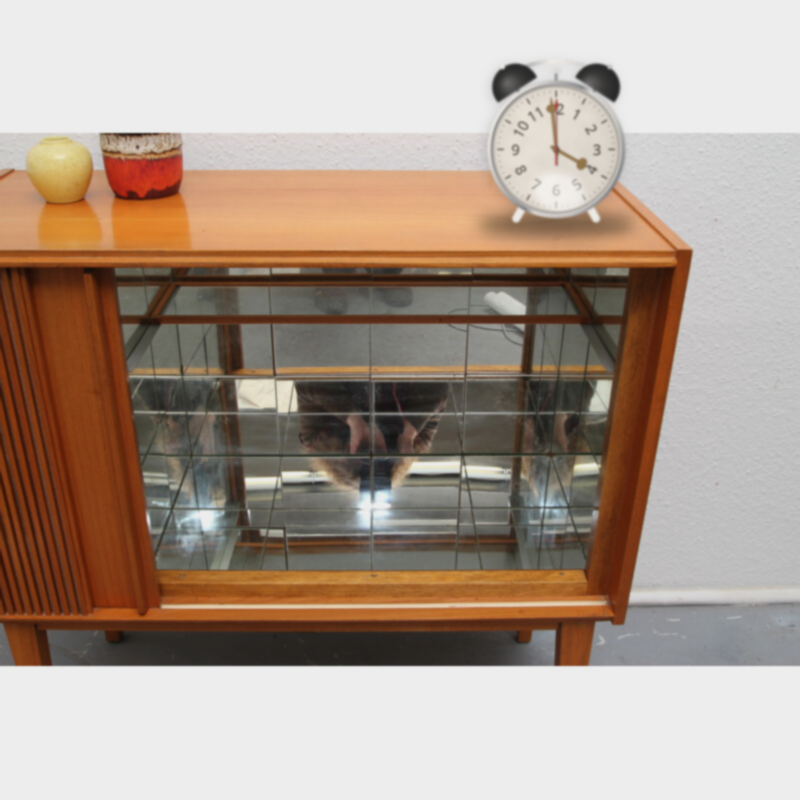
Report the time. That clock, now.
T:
3:59:00
